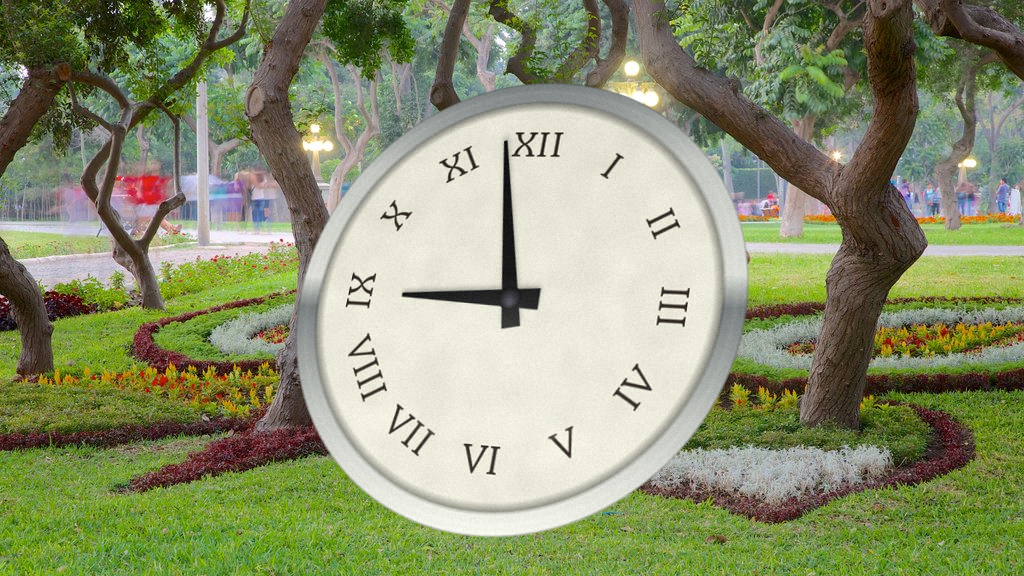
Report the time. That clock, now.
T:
8:58
